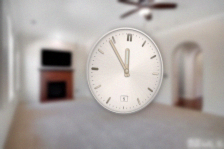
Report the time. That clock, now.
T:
11:54
